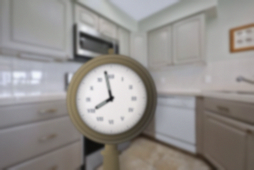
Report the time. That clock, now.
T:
7:58
